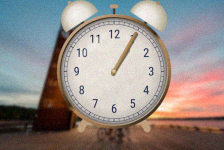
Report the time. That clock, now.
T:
1:05
